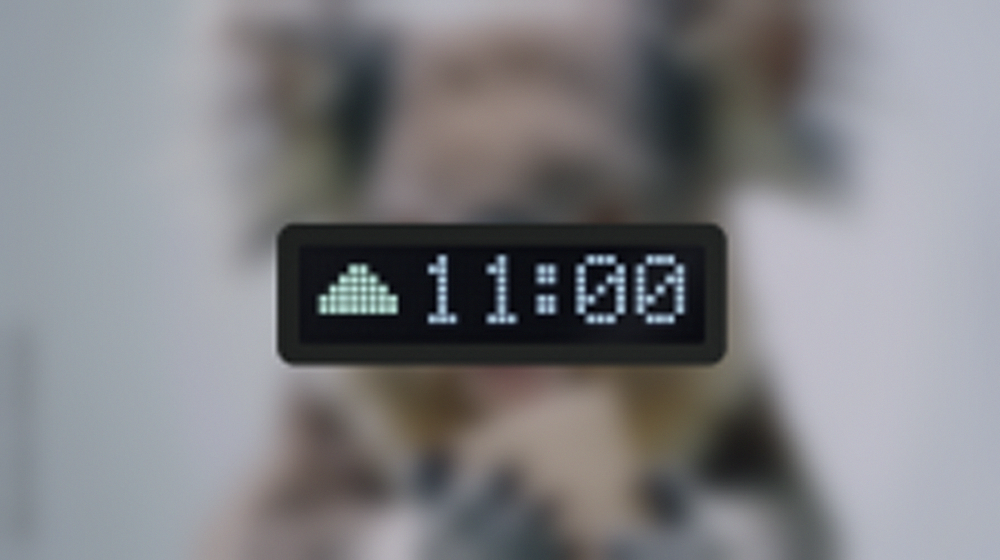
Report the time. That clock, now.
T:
11:00
